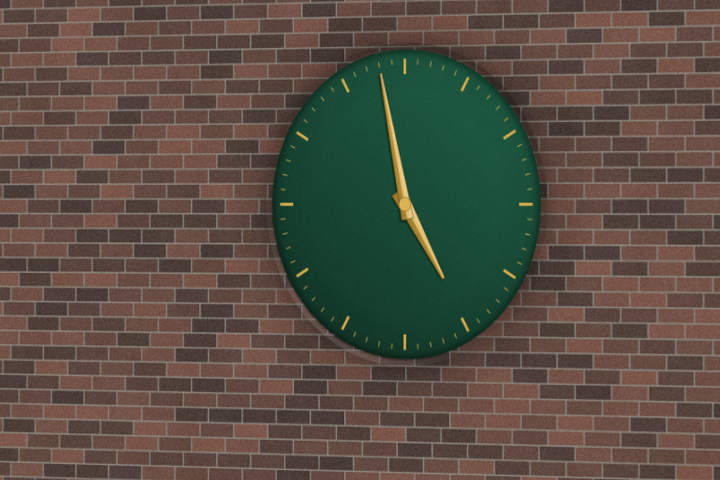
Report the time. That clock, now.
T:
4:58
